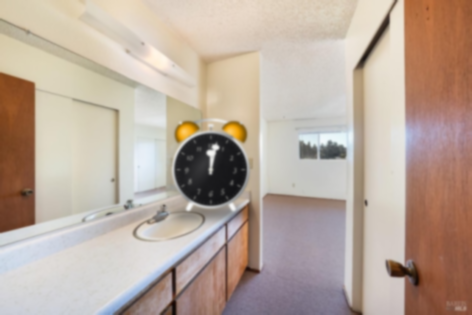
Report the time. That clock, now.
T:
12:02
